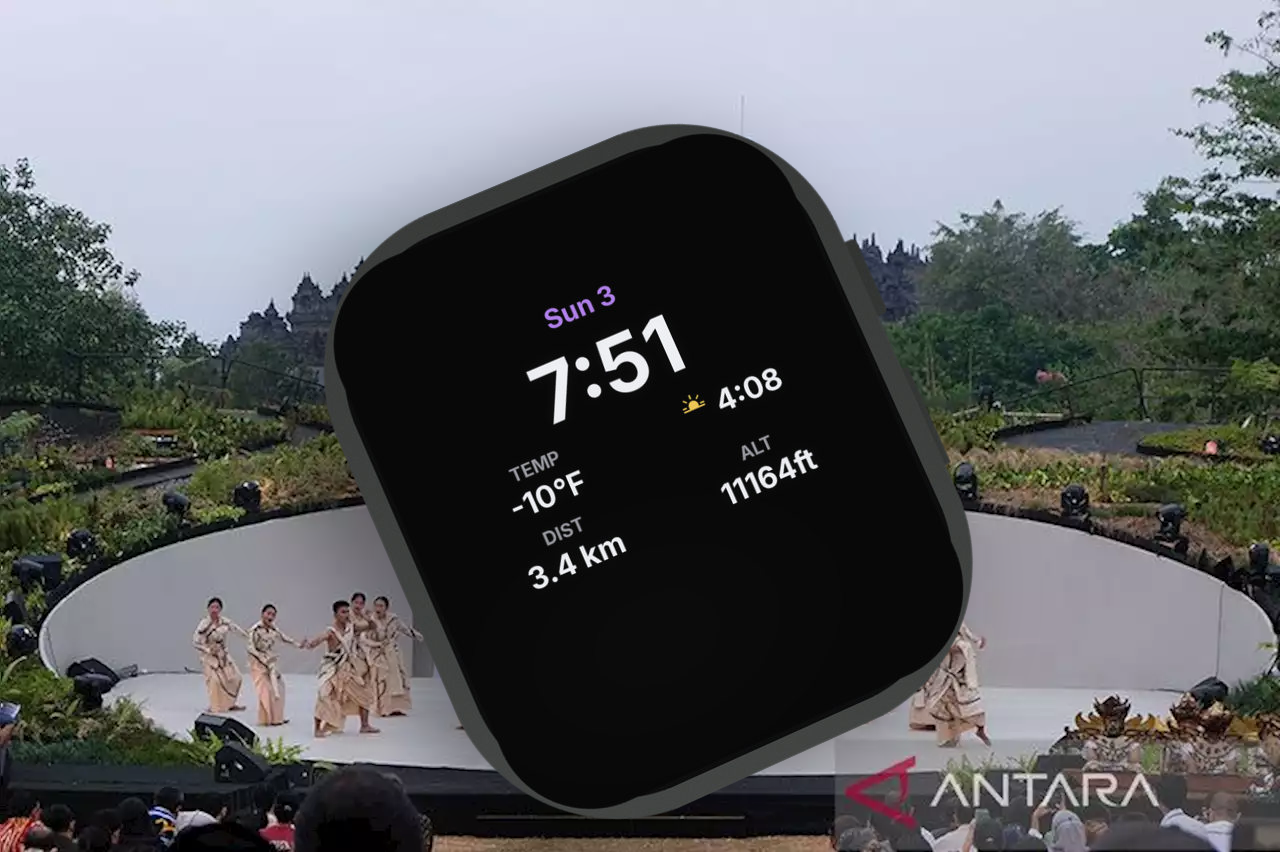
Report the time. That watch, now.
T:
7:51
